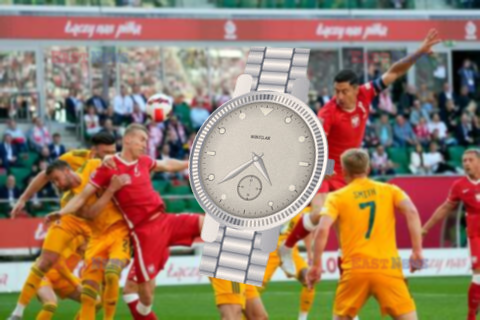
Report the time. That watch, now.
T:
4:38
